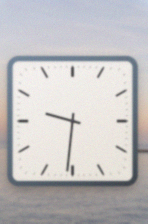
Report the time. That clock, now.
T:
9:31
